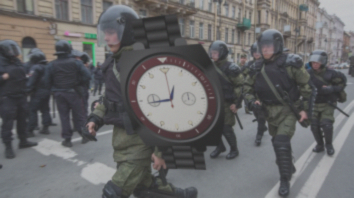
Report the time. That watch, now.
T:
12:44
